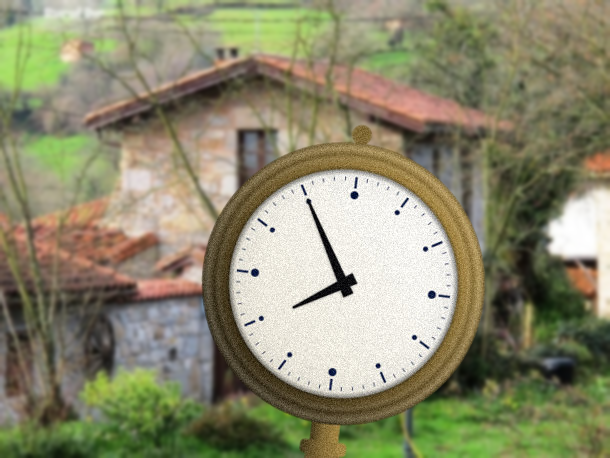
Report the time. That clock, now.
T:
7:55
